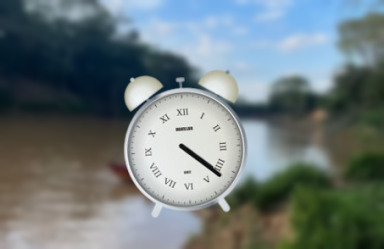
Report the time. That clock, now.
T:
4:22
